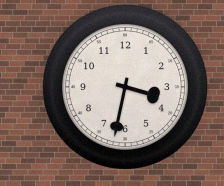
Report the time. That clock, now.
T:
3:32
